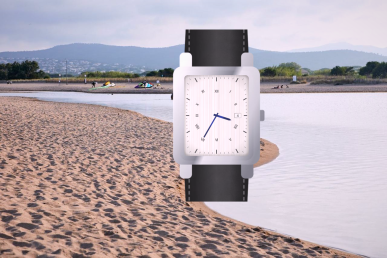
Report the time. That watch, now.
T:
3:35
